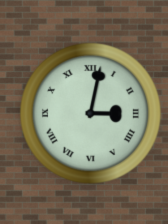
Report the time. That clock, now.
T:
3:02
